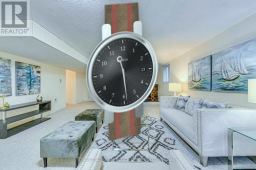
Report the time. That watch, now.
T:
11:29
